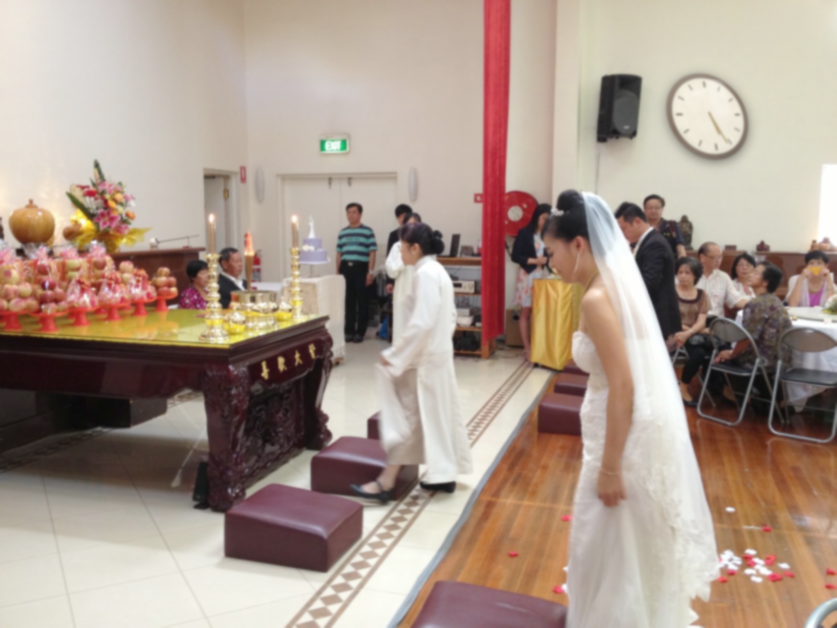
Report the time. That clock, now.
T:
5:26
